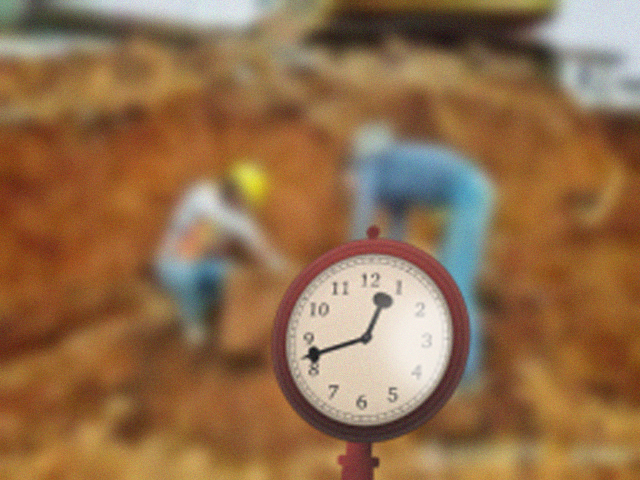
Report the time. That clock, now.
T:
12:42
